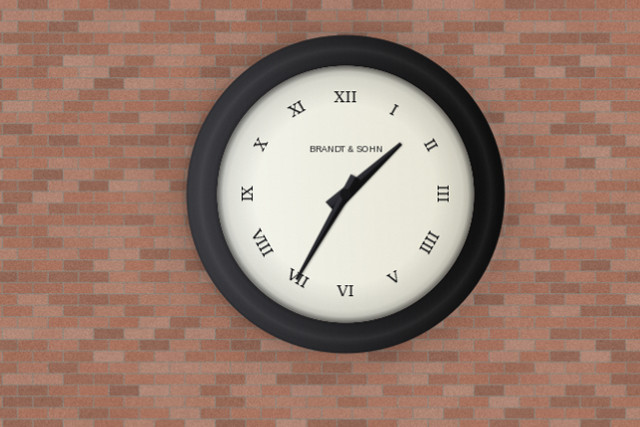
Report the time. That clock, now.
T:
1:35
